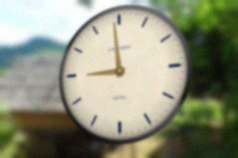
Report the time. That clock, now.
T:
8:59
